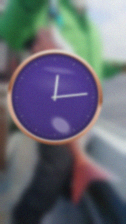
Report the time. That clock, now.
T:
12:14
